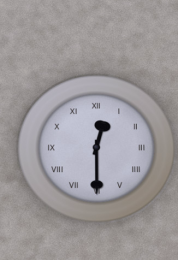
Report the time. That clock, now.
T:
12:30
